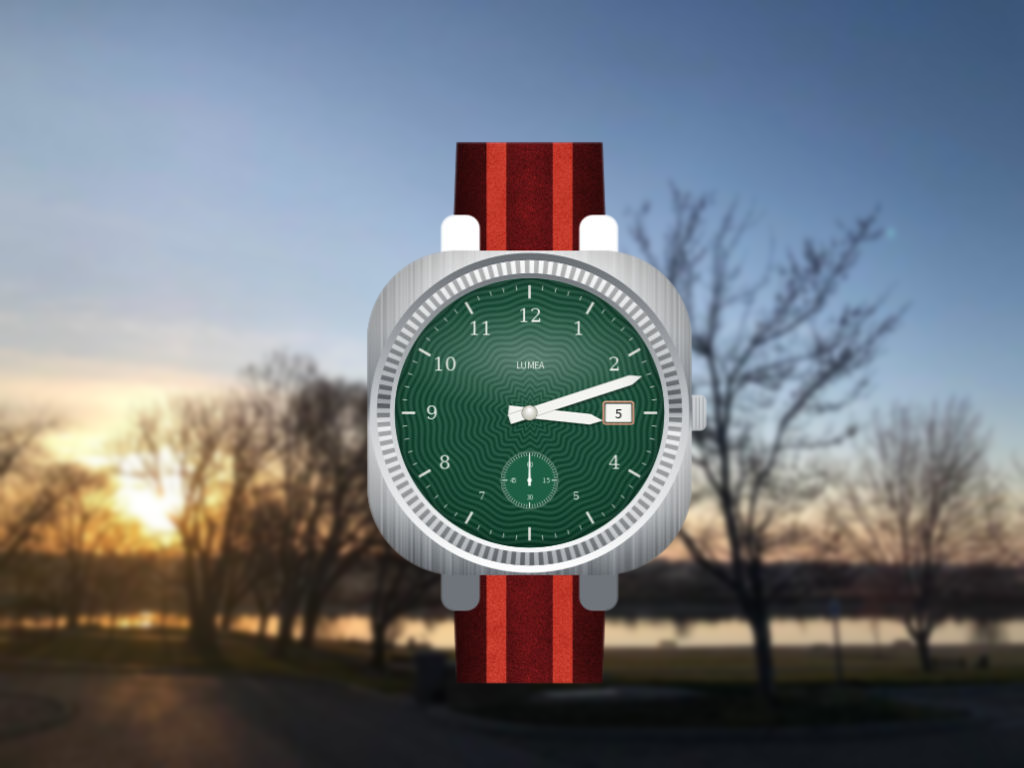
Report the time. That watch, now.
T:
3:12
